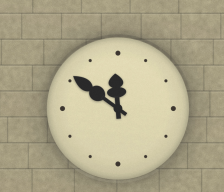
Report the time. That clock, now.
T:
11:51
